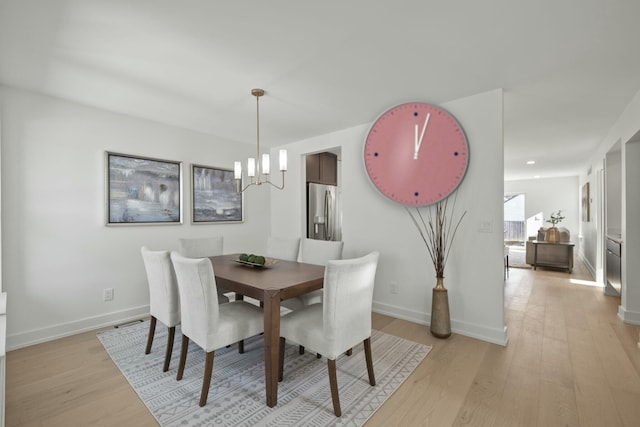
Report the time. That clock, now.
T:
12:03
